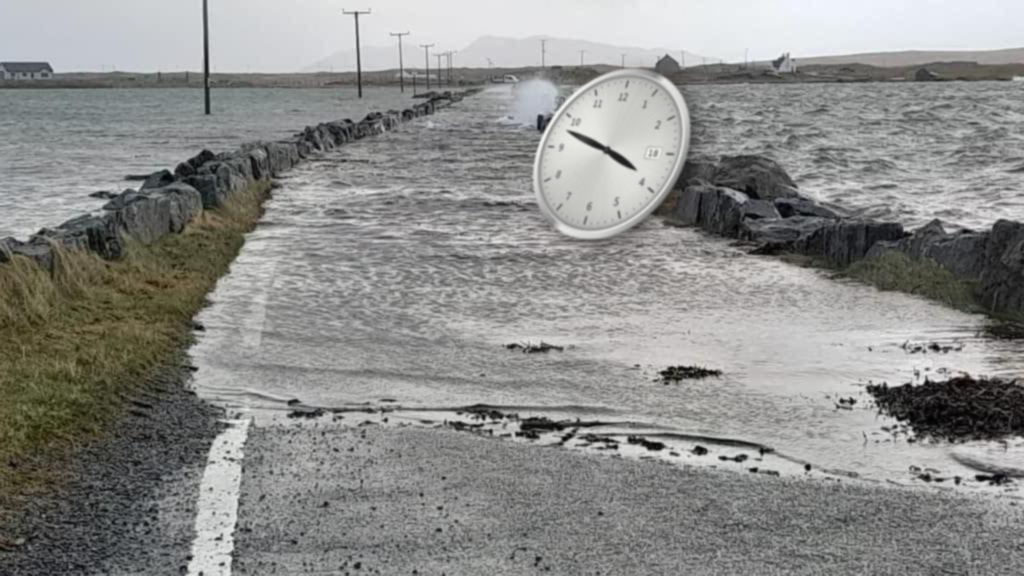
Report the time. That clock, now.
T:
3:48
